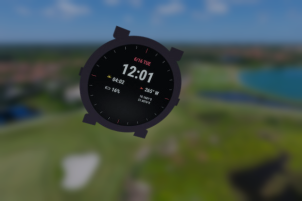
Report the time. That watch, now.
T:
12:01
